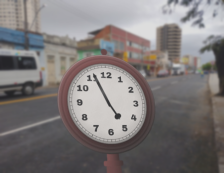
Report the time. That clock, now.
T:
4:56
